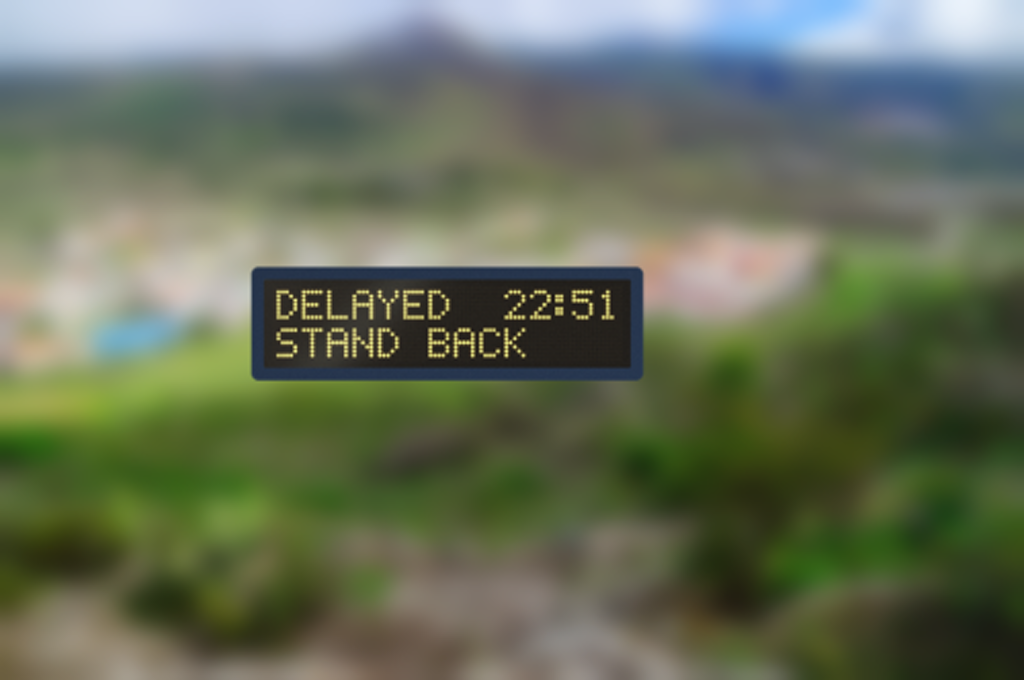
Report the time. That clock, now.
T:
22:51
